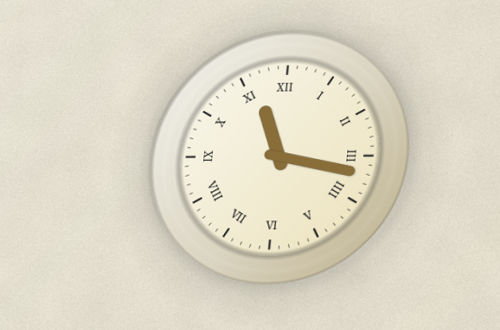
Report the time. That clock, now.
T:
11:17
